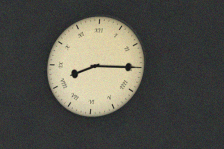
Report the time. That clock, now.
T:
8:15
